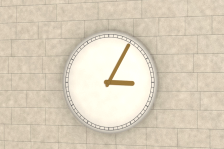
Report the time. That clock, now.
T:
3:05
